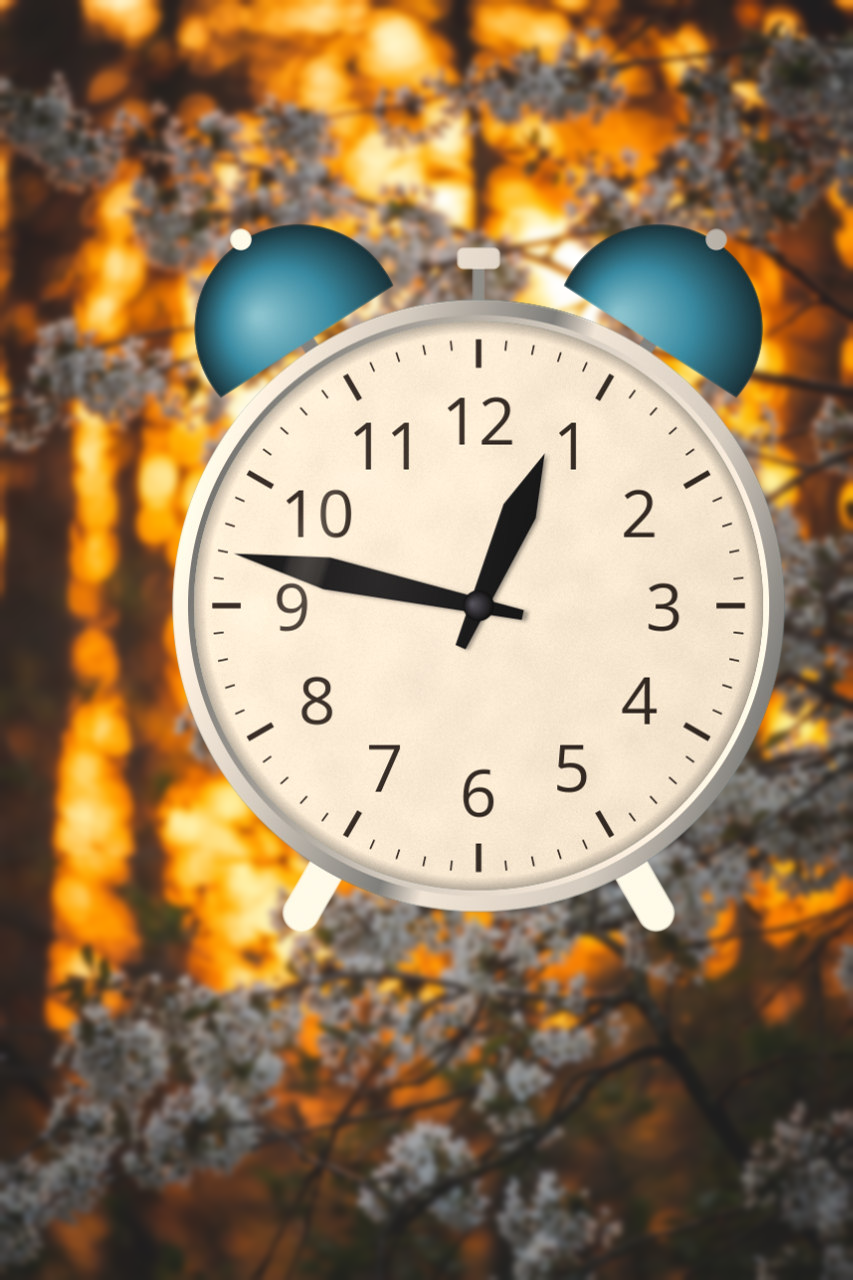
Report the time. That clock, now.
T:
12:47
